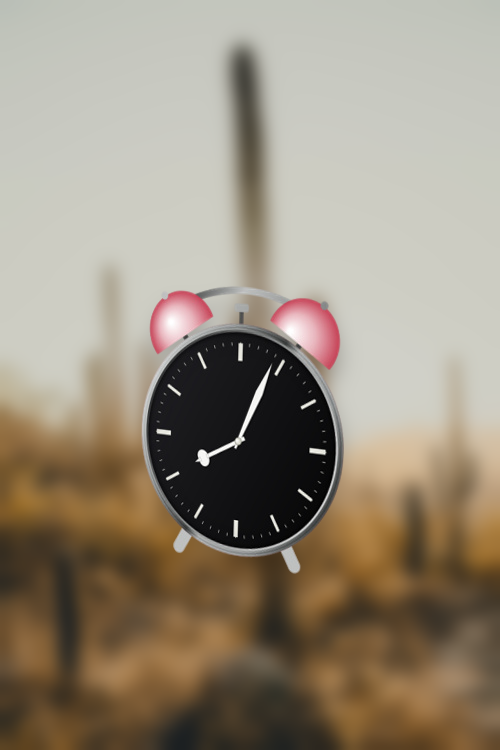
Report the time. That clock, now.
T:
8:04
